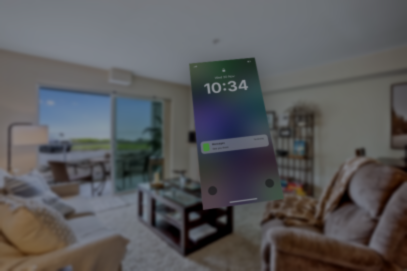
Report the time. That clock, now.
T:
10:34
